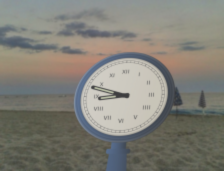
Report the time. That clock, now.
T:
8:48
